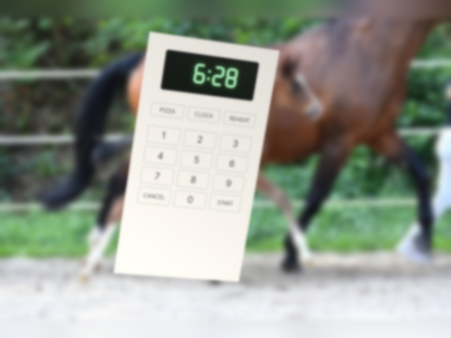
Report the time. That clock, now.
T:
6:28
